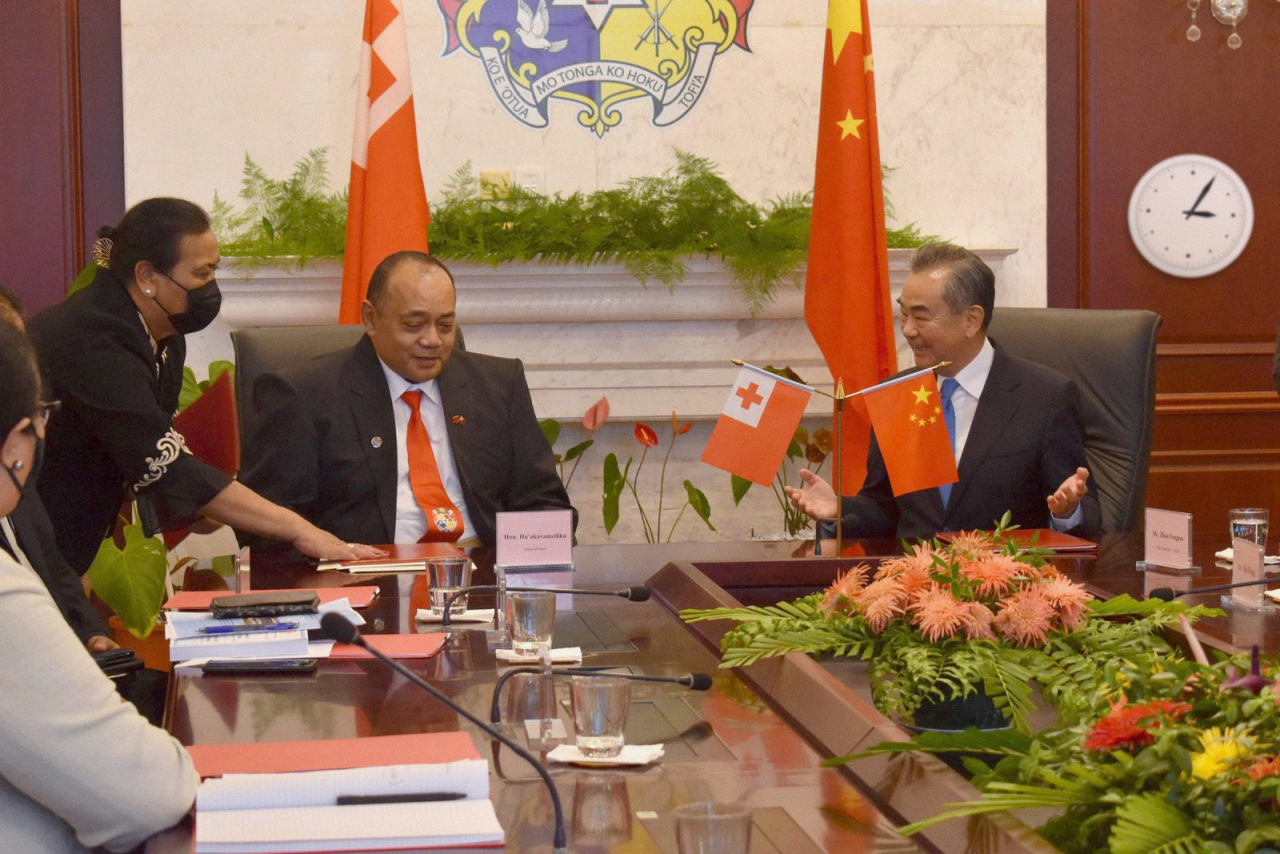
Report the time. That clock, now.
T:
3:05
